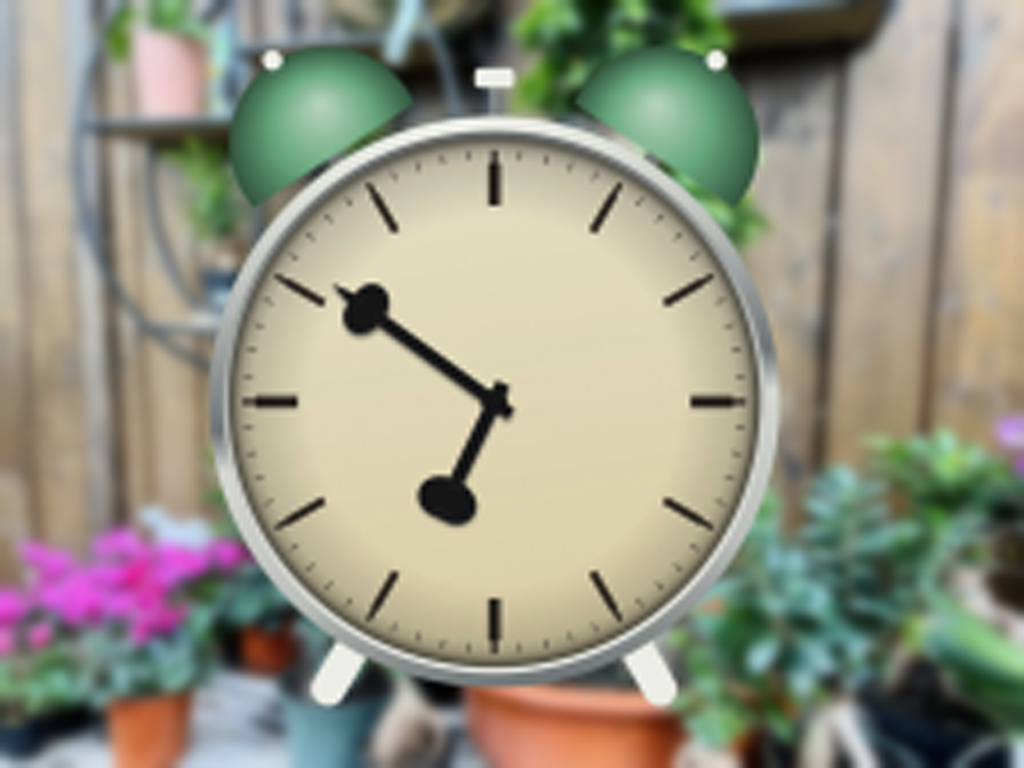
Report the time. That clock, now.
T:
6:51
